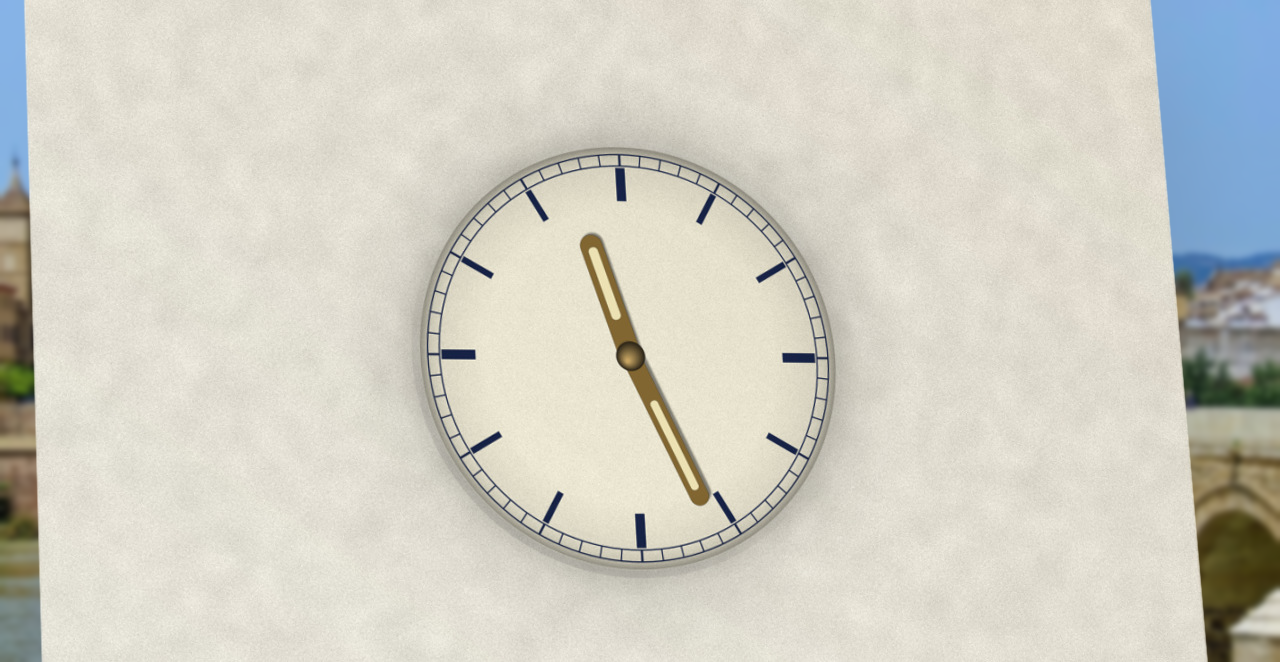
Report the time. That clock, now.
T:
11:26
